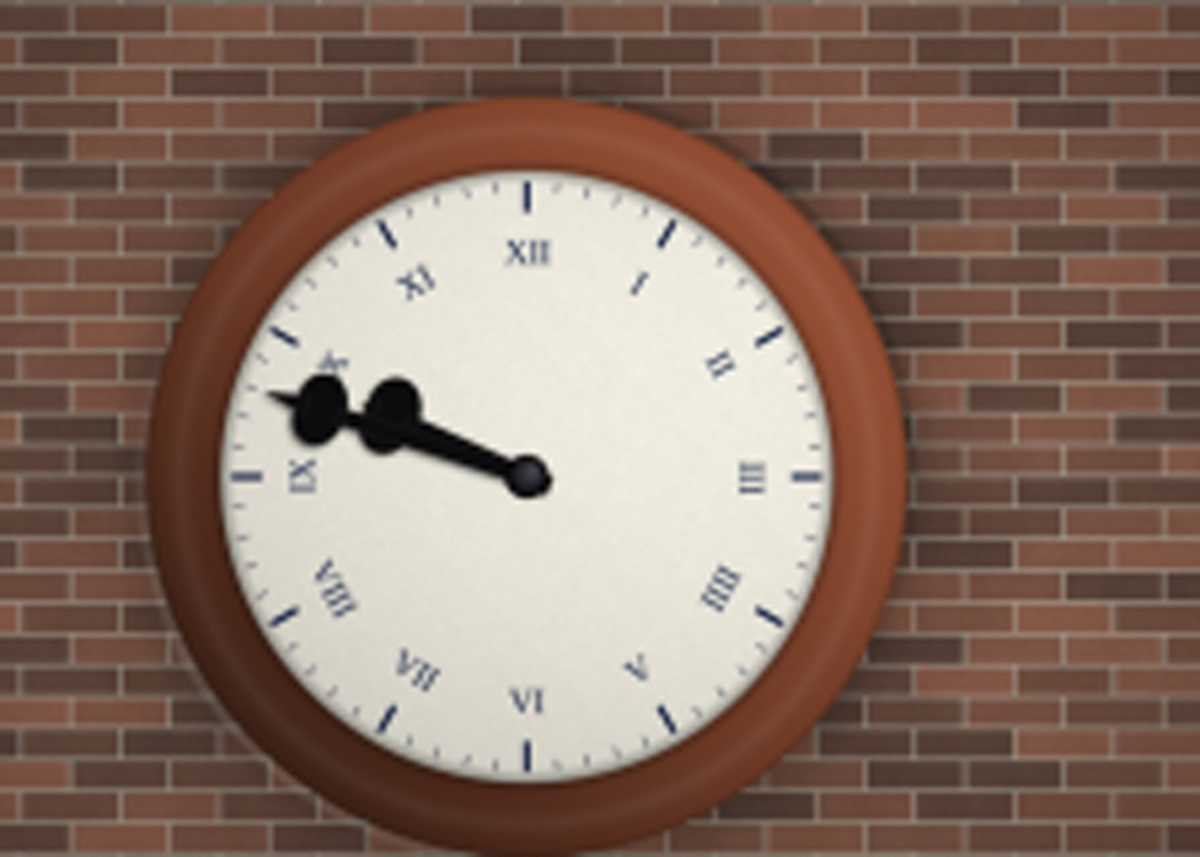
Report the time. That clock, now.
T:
9:48
